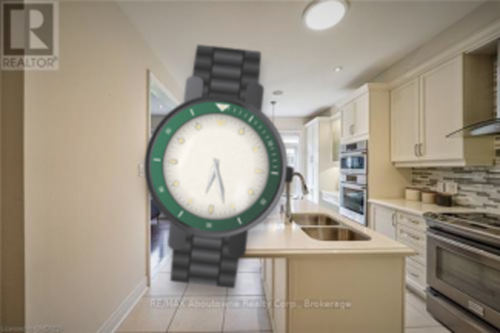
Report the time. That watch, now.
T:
6:27
